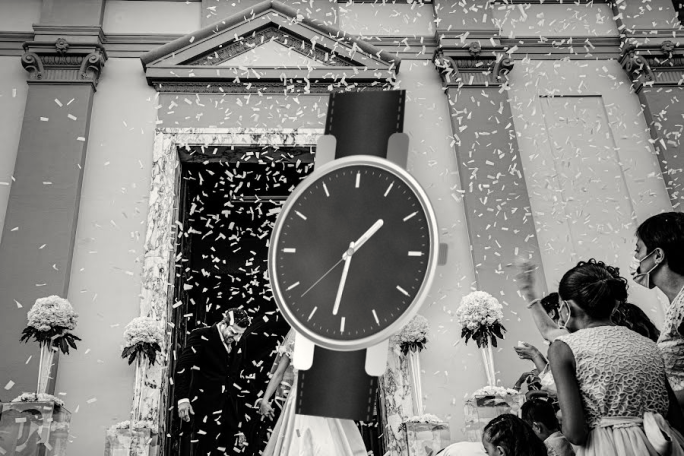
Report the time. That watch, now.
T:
1:31:38
